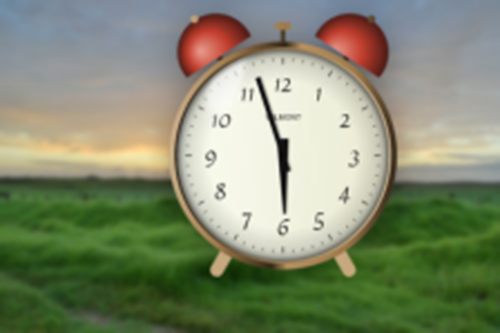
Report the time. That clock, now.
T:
5:57
